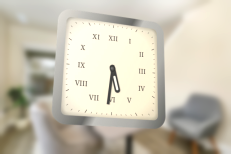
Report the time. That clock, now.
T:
5:31
